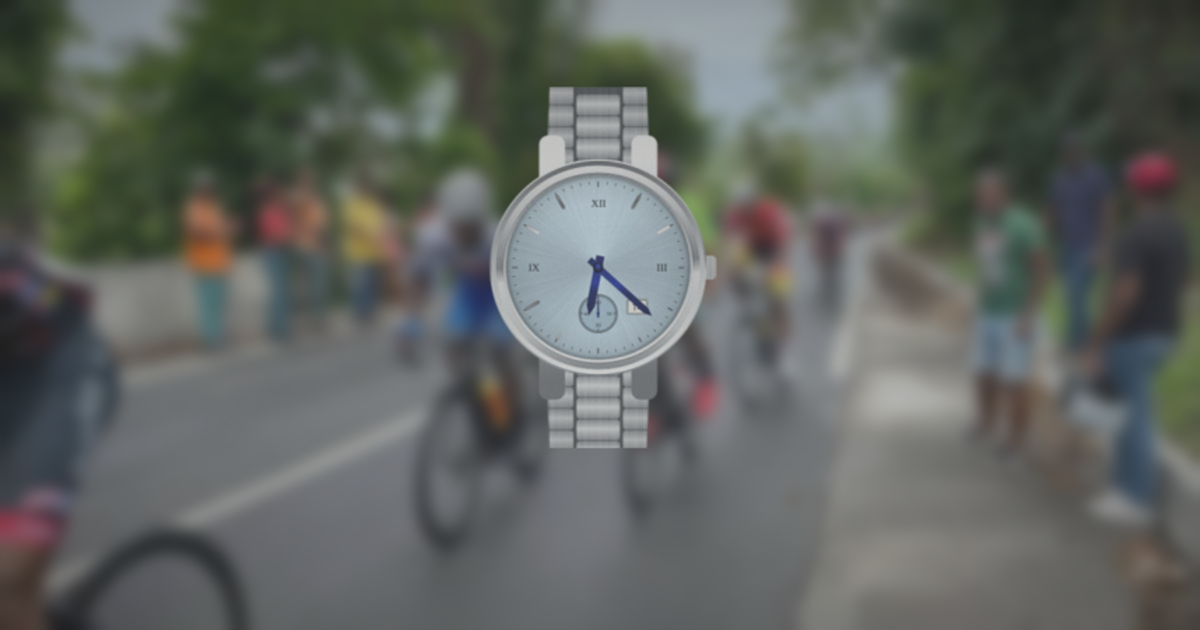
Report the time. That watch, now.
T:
6:22
